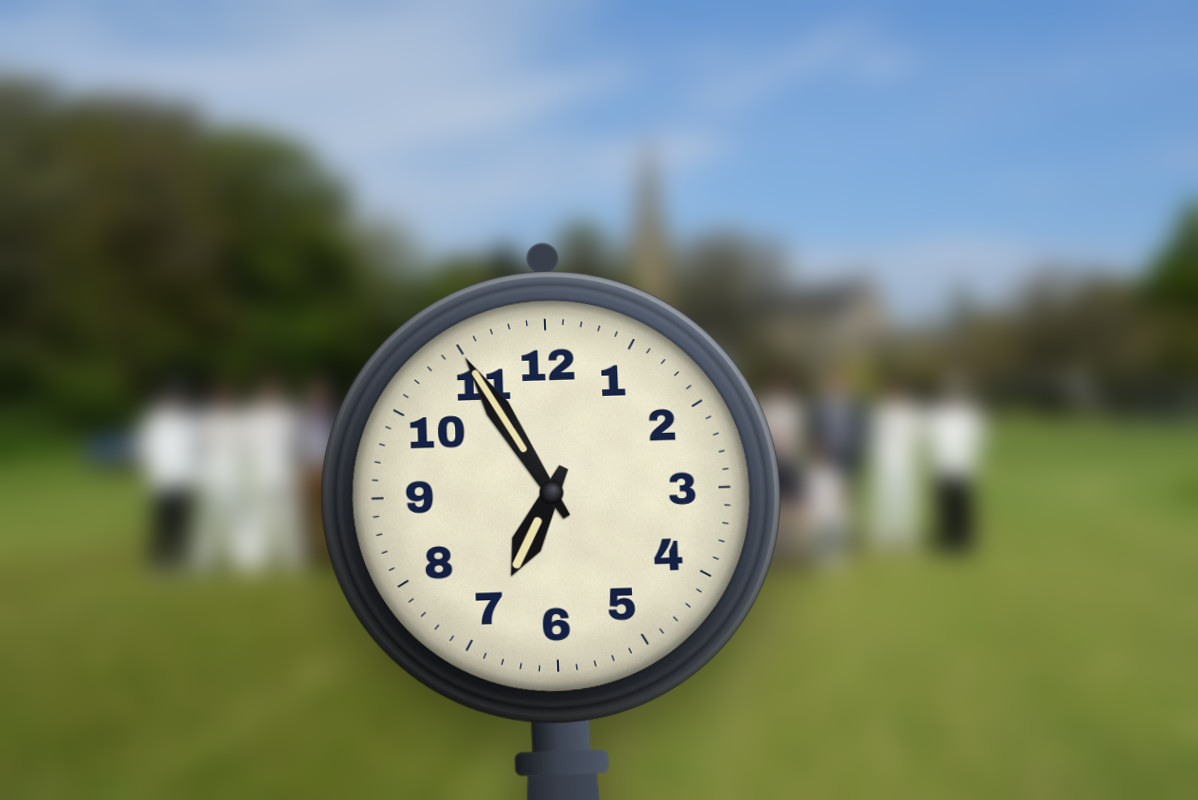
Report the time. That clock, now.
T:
6:55
